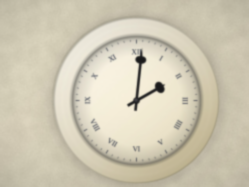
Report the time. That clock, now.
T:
2:01
